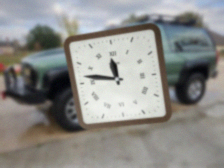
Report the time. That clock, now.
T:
11:47
